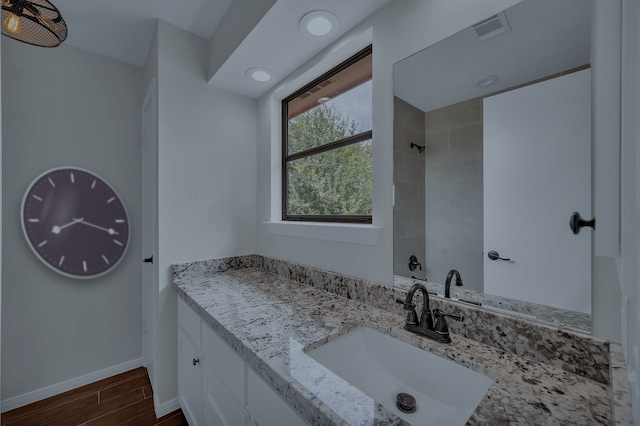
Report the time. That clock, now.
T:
8:18
